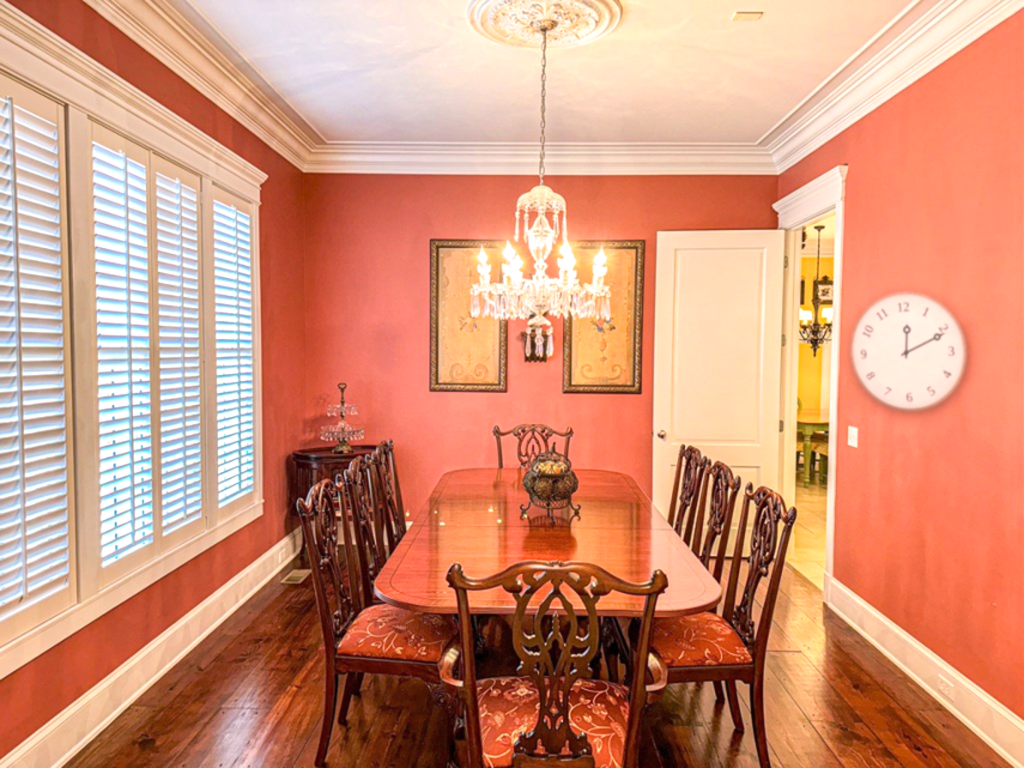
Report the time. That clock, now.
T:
12:11
